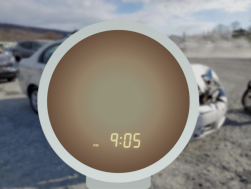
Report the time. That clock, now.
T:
9:05
